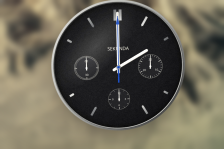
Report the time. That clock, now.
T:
2:00
